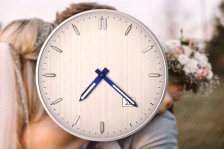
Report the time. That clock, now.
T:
7:22
